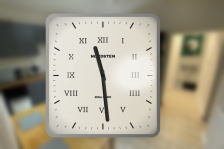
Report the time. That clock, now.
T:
11:29
